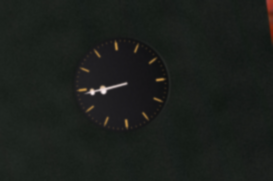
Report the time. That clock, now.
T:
8:44
